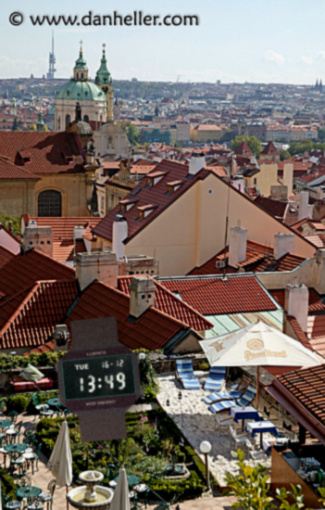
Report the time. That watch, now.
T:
13:49
